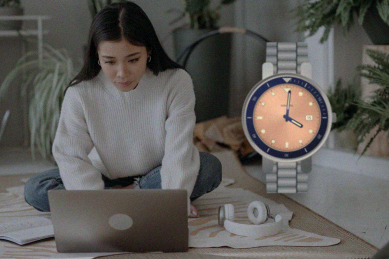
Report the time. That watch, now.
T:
4:01
